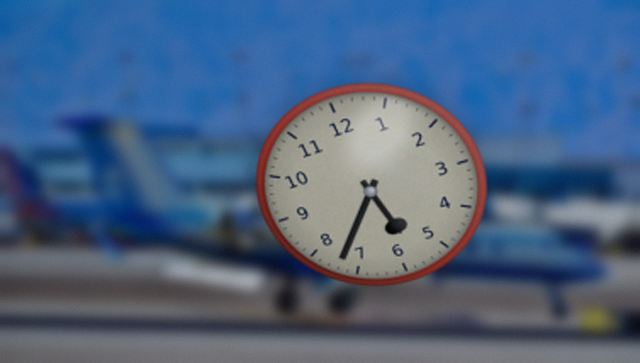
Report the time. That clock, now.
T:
5:37
